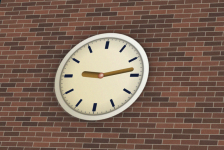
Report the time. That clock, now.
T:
9:13
